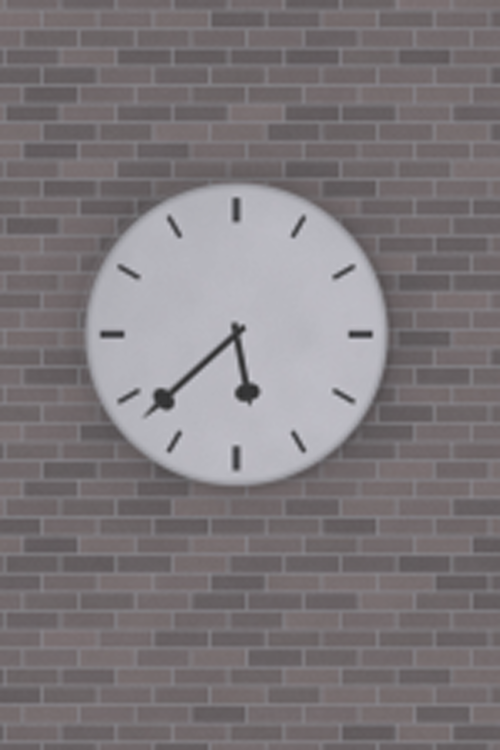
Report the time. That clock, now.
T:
5:38
